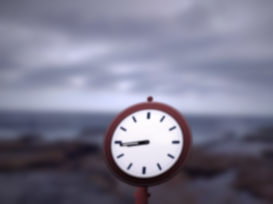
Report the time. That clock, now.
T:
8:44
